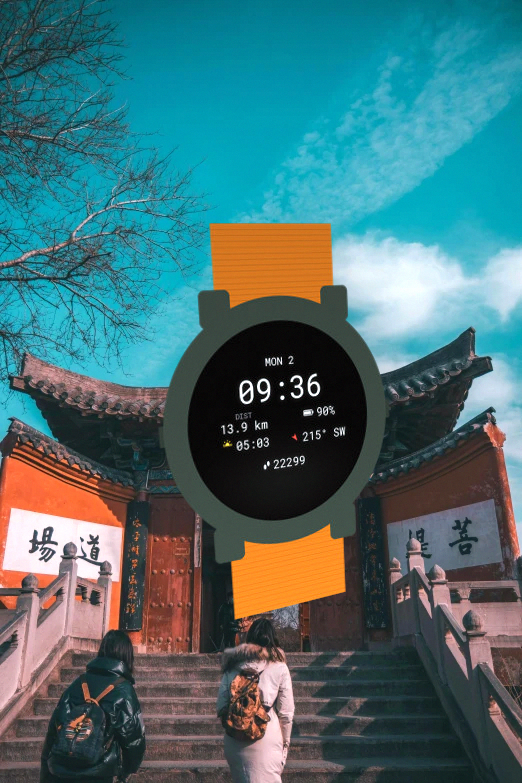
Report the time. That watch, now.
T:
9:36
